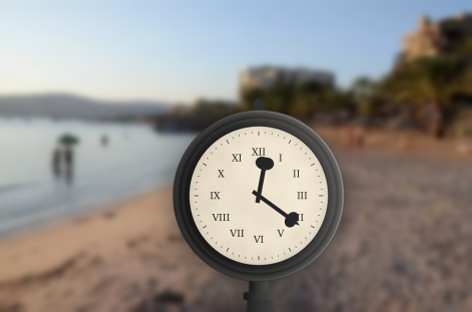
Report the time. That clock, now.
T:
12:21
